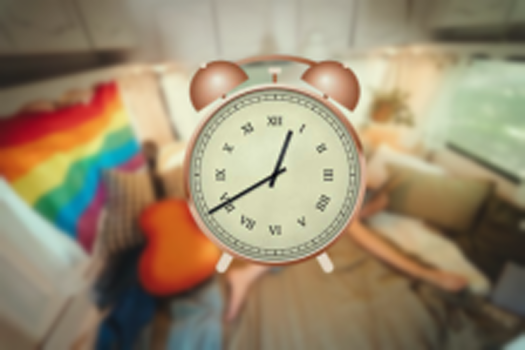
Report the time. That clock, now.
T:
12:40
